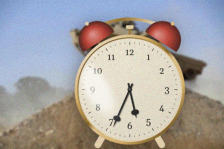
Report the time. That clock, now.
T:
5:34
